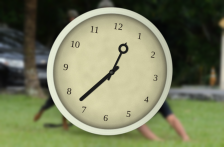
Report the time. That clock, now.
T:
12:37
